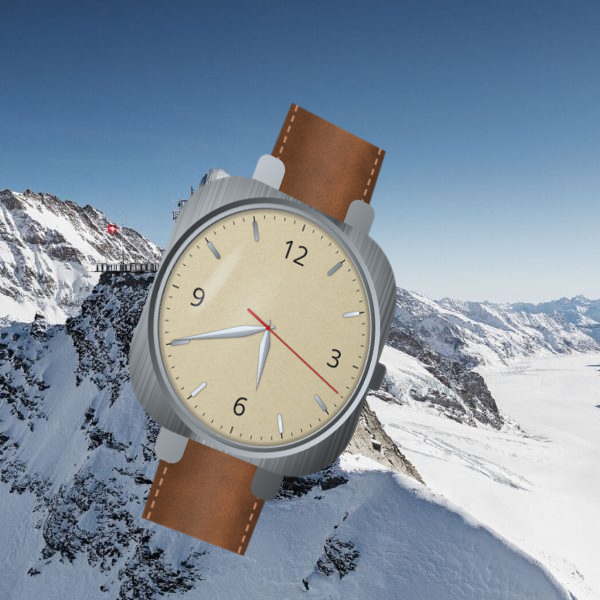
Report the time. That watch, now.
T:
5:40:18
